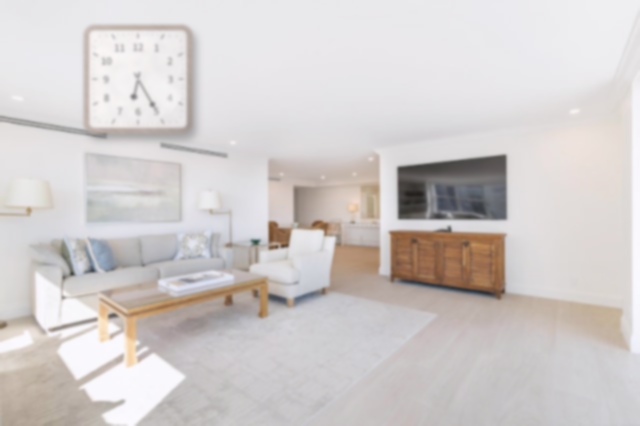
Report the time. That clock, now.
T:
6:25
